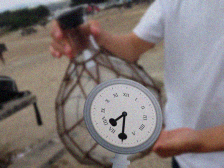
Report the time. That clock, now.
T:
7:30
